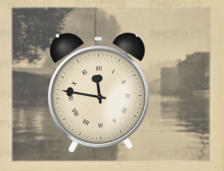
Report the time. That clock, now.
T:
11:47
